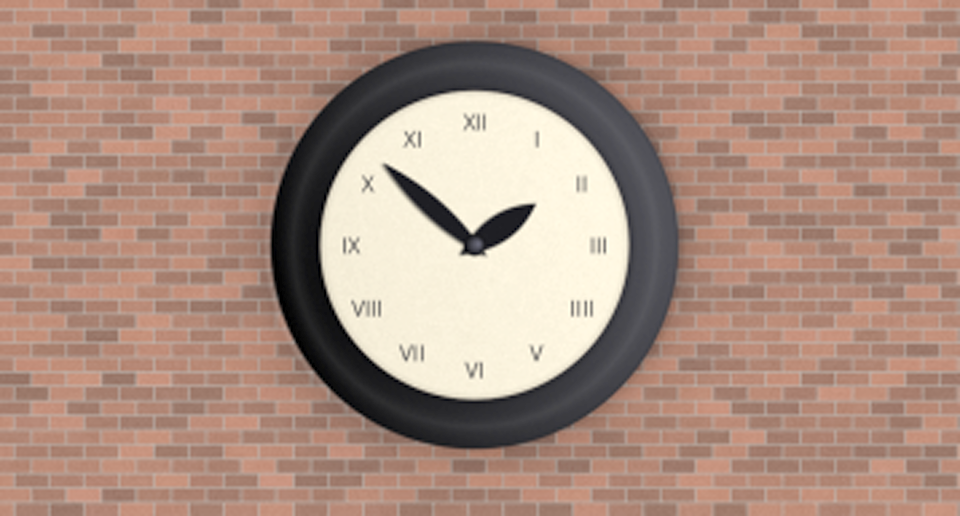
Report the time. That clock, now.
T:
1:52
